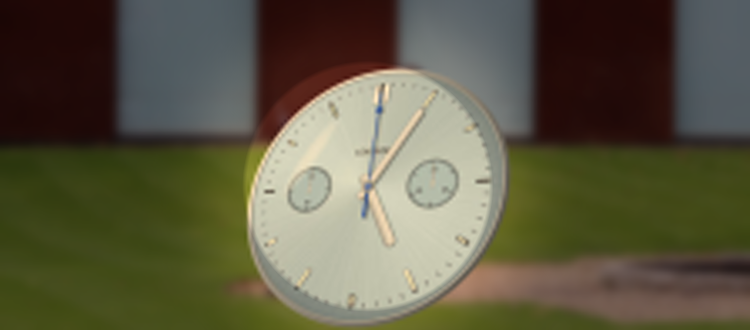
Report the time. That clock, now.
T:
5:05
